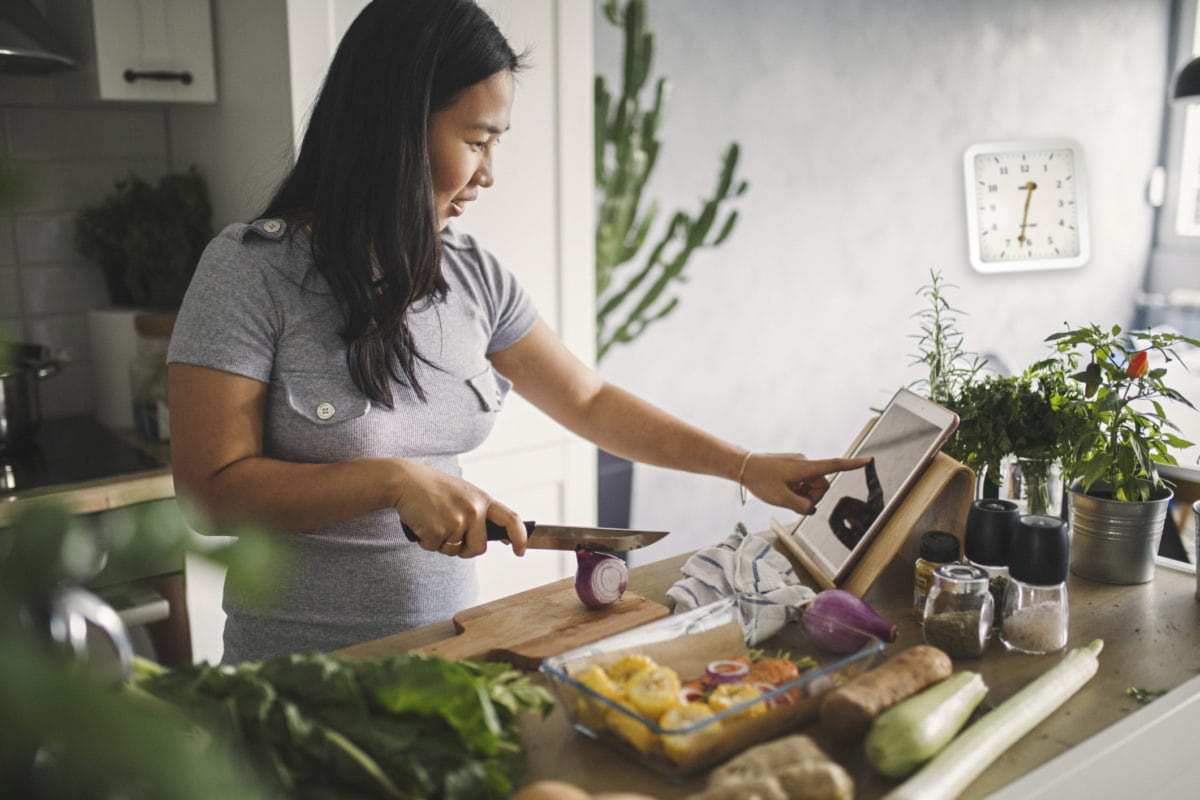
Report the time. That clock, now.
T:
12:32
